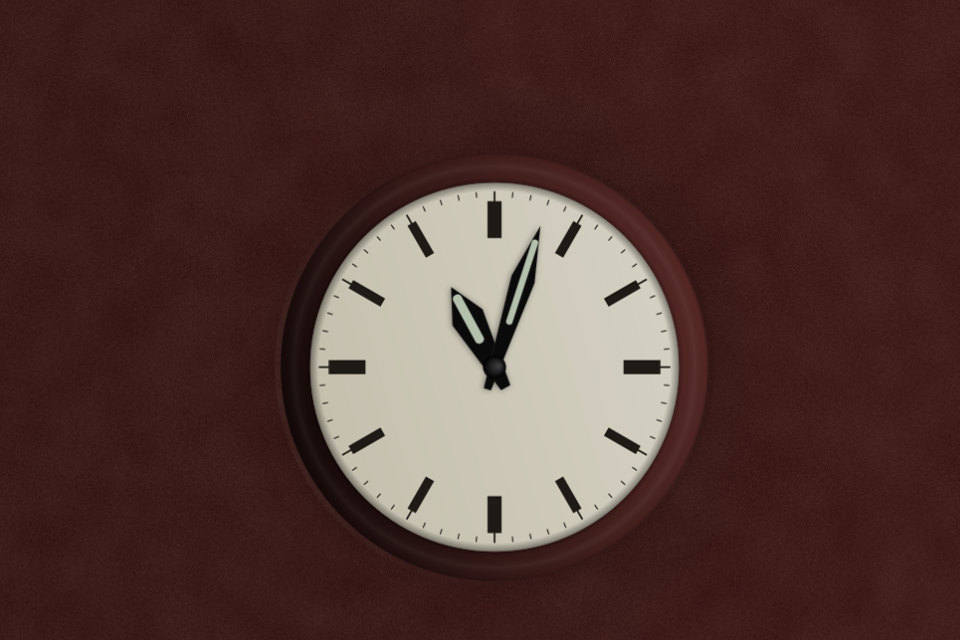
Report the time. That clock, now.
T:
11:03
